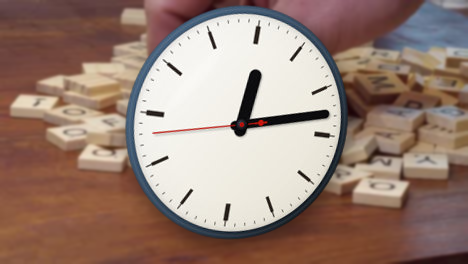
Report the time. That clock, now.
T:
12:12:43
